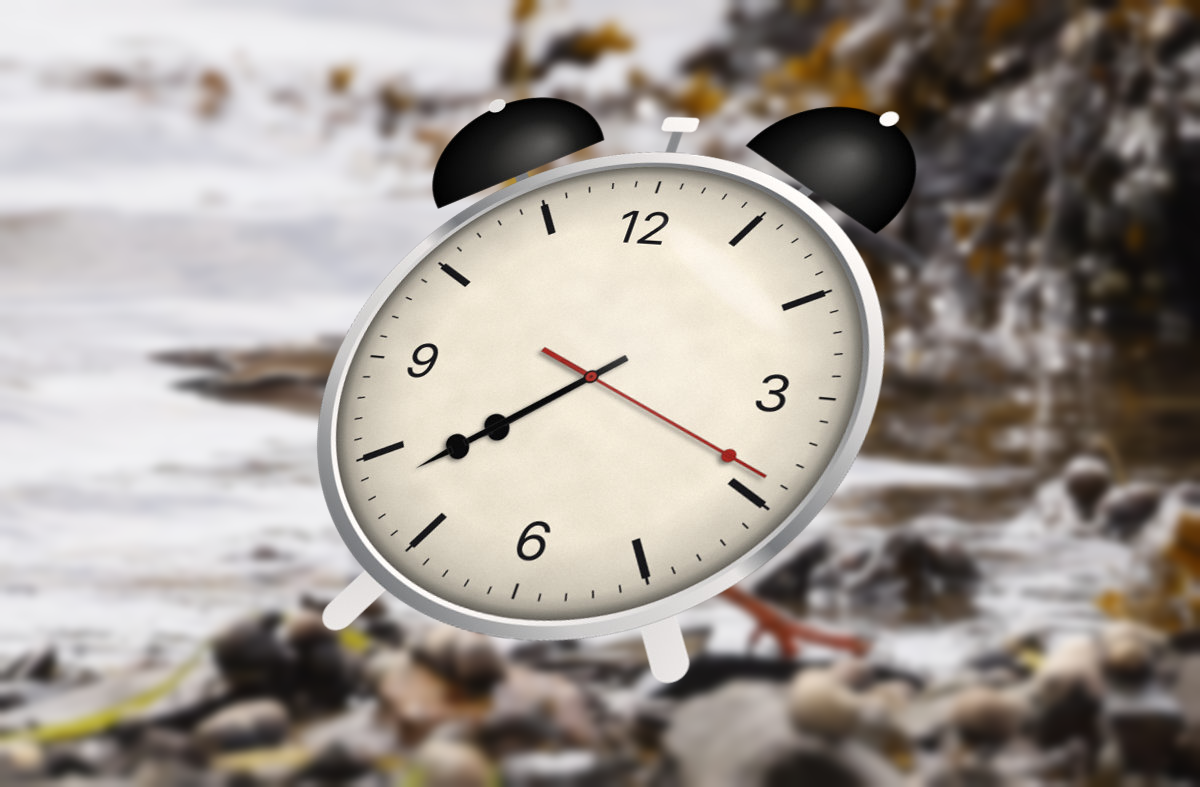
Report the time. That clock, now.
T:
7:38:19
